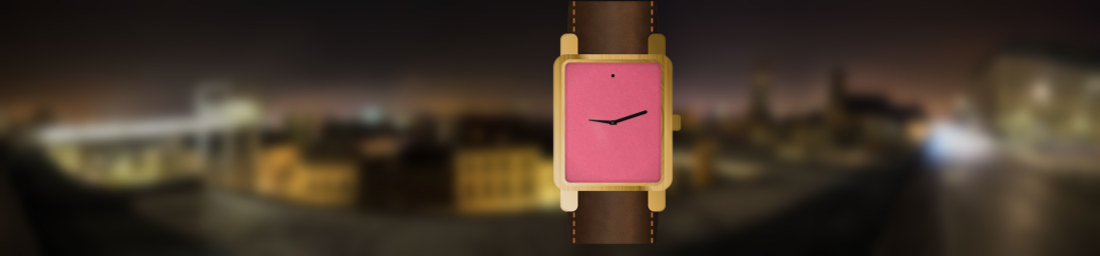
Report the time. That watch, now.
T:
9:12
